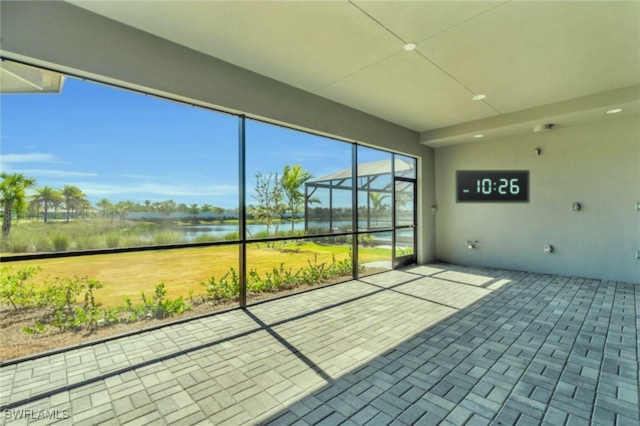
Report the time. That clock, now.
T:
10:26
